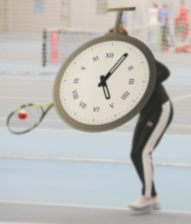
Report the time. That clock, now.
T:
5:05
